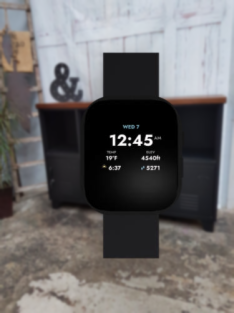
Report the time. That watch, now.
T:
12:45
